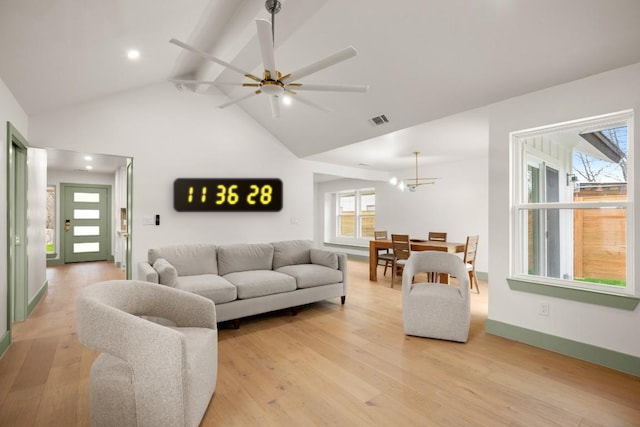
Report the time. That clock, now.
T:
11:36:28
